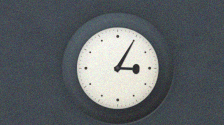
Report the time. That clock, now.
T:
3:05
